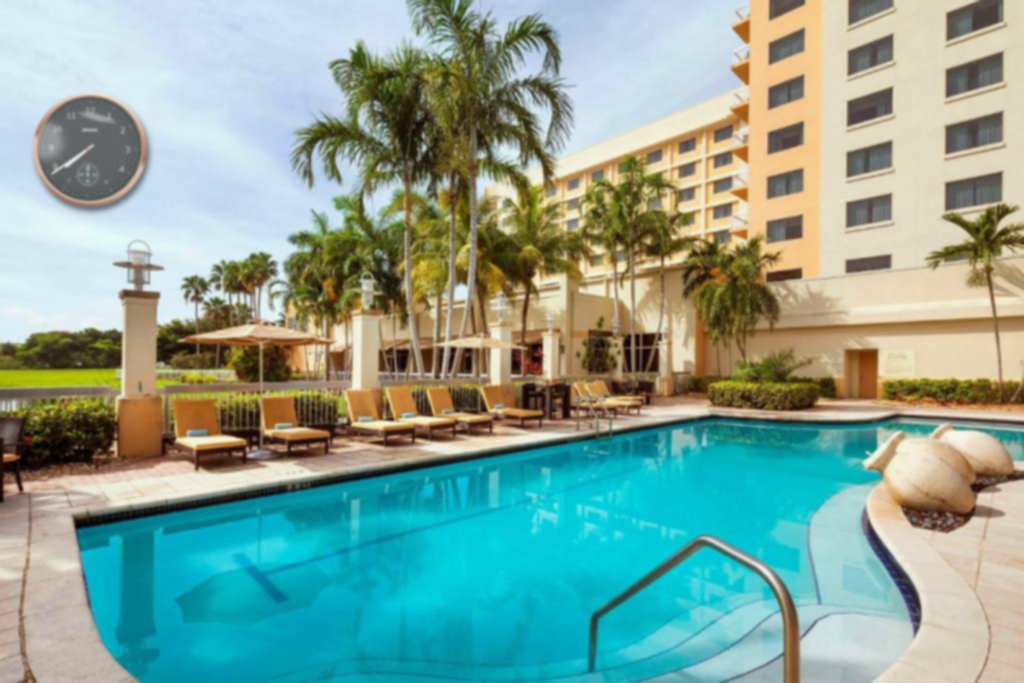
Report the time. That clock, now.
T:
7:39
